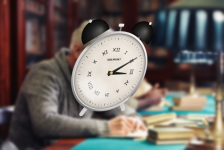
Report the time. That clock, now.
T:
3:10
